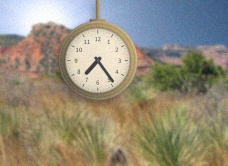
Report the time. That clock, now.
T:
7:24
